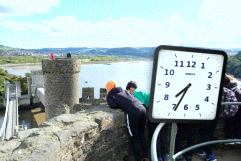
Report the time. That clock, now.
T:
7:34
